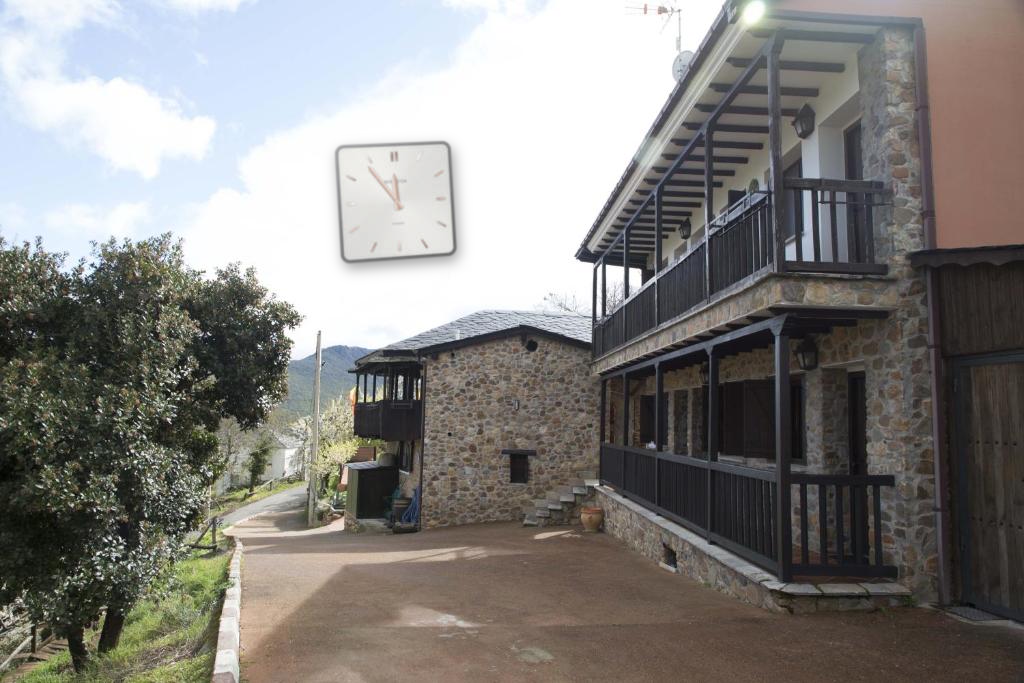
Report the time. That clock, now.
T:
11:54
